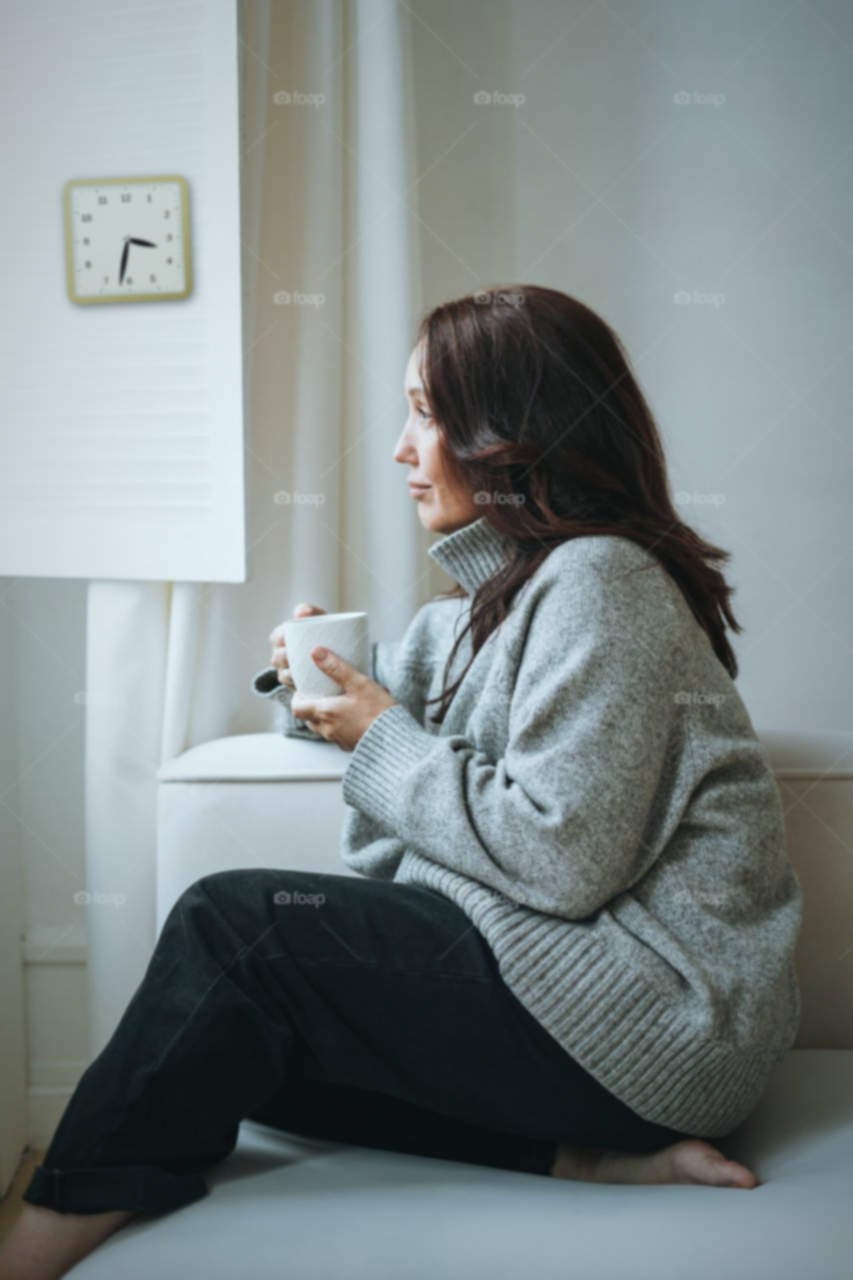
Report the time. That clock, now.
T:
3:32
